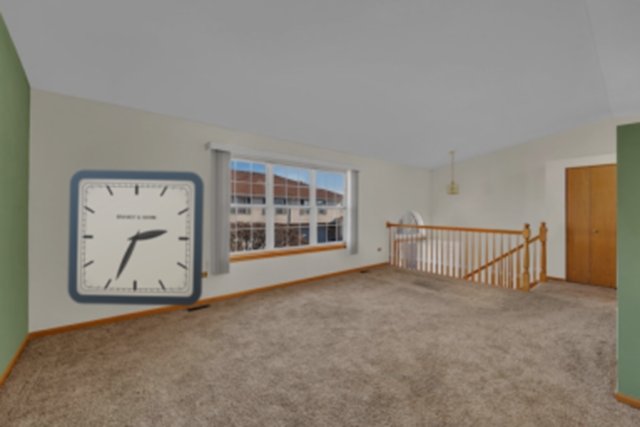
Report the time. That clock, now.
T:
2:34
